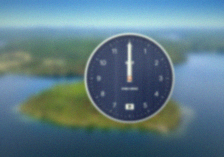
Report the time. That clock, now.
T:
12:00
